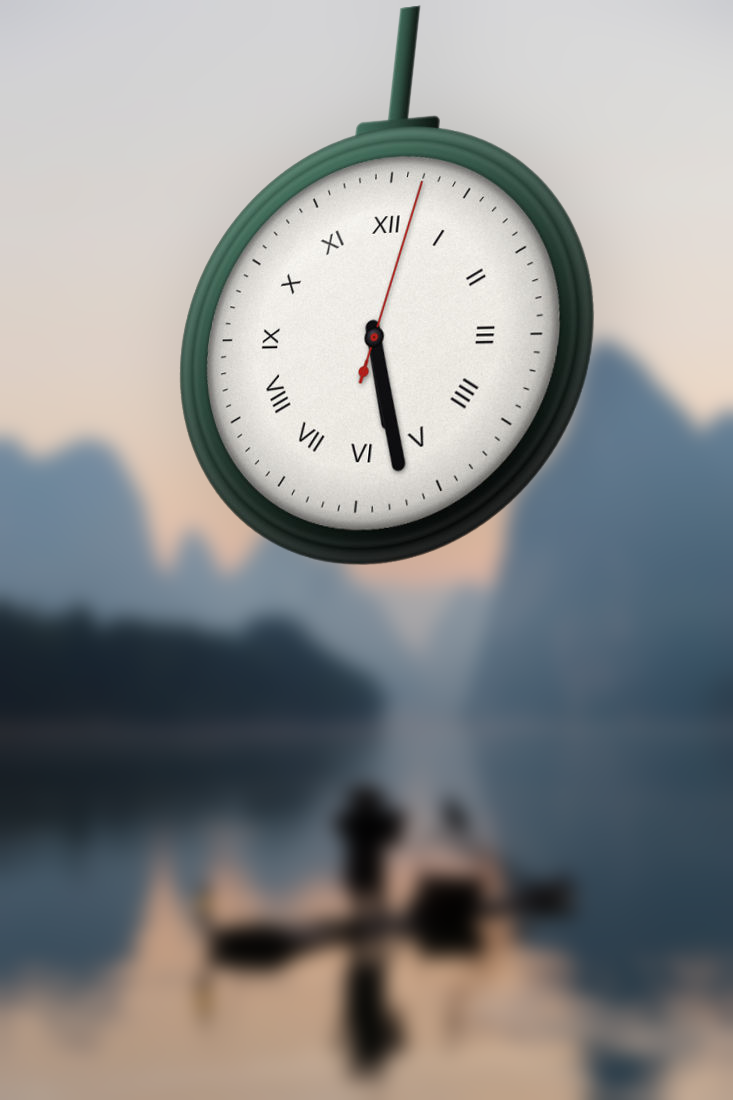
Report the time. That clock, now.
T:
5:27:02
